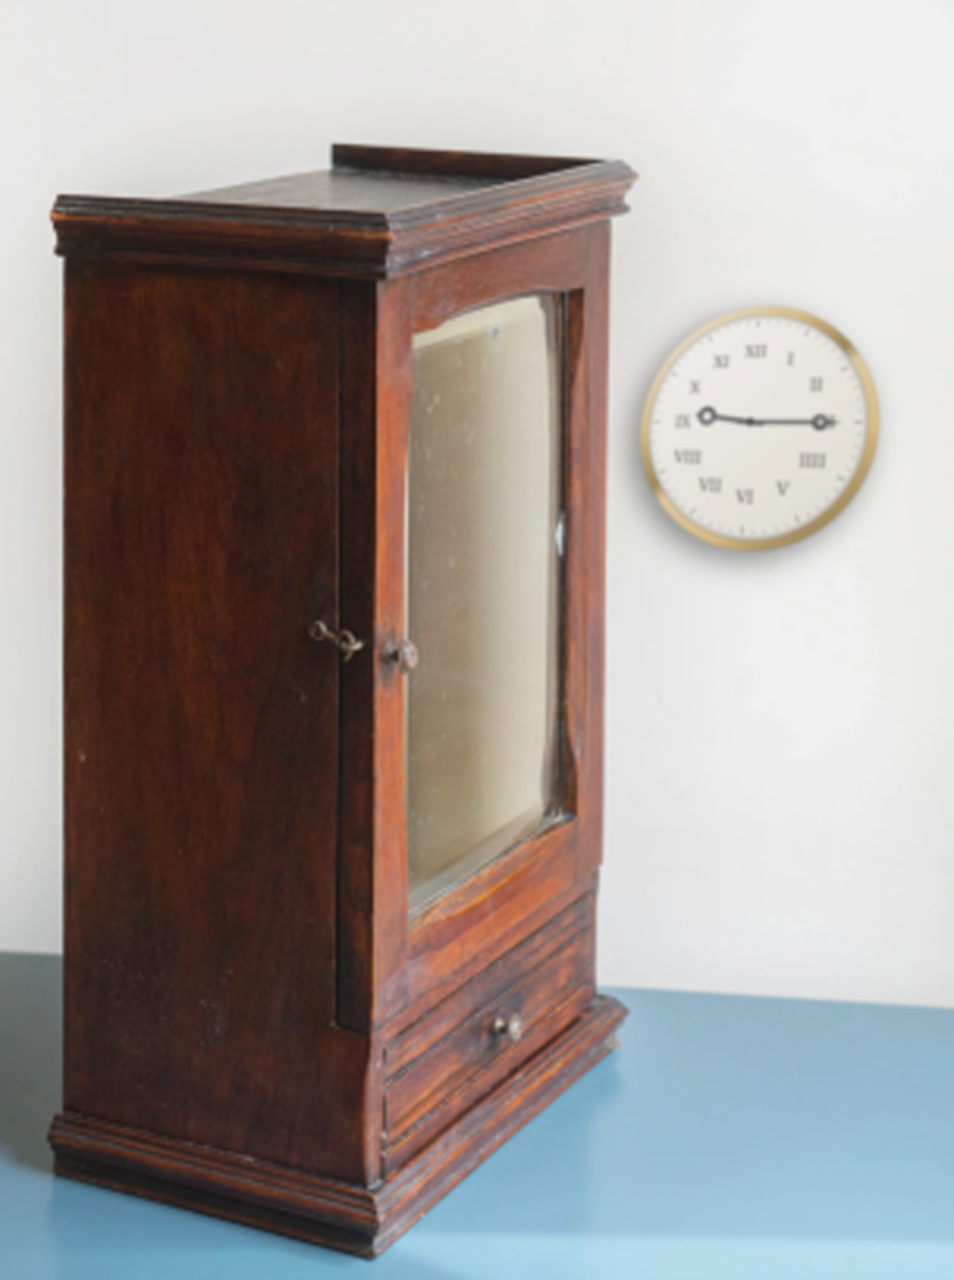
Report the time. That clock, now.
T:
9:15
